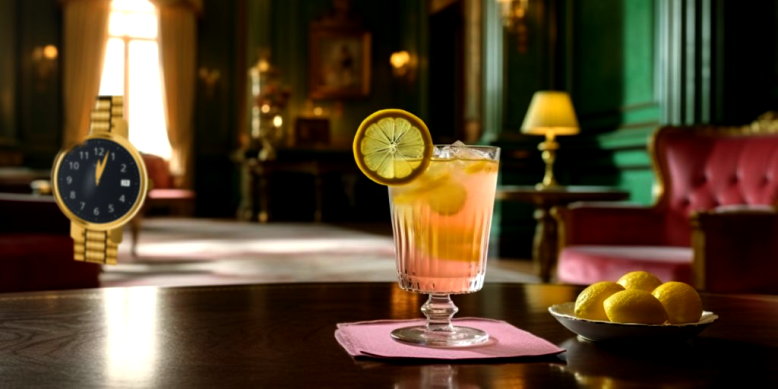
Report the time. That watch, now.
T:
12:03
